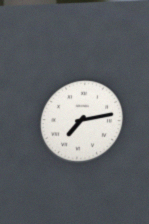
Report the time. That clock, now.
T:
7:13
